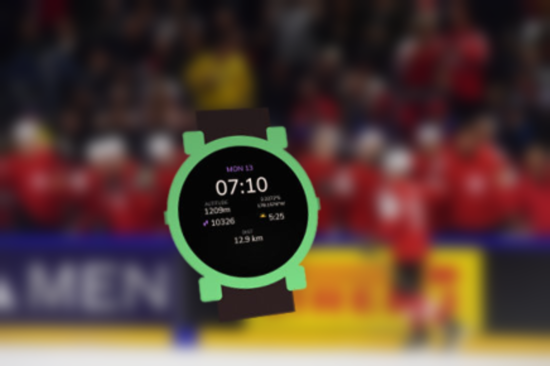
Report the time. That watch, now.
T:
7:10
